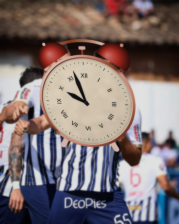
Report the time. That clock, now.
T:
9:57
